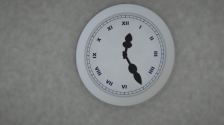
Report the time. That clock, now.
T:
12:25
